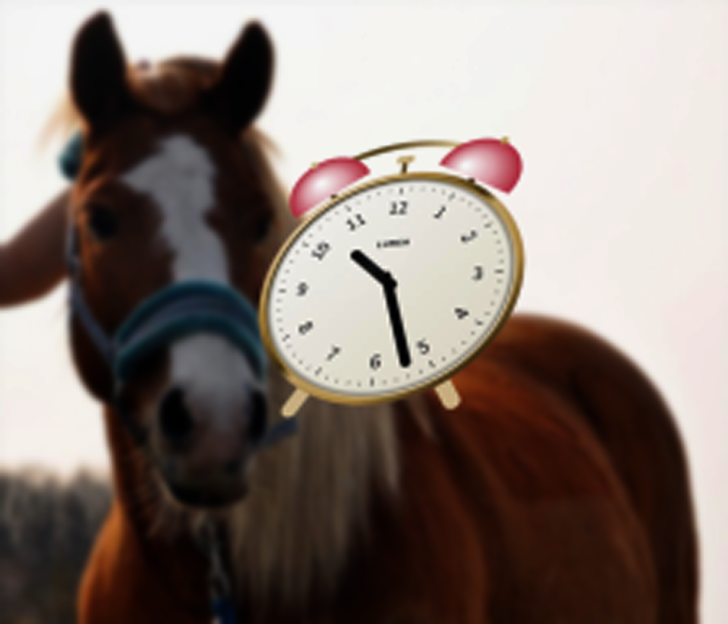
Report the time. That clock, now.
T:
10:27
